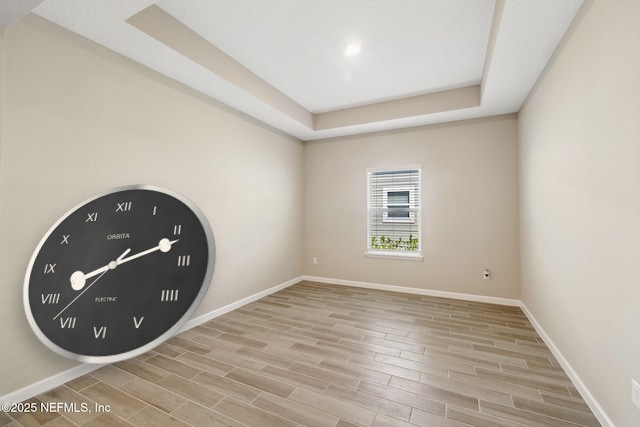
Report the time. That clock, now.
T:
8:11:37
